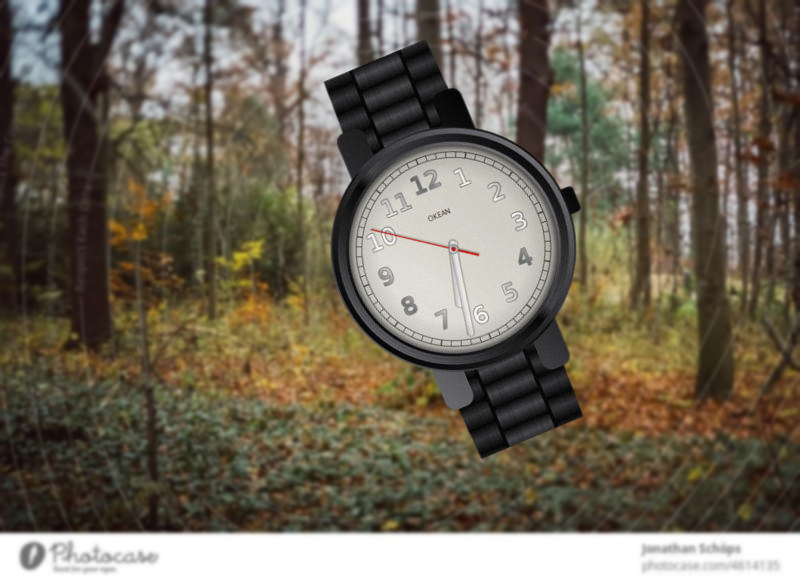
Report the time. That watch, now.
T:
6:31:51
